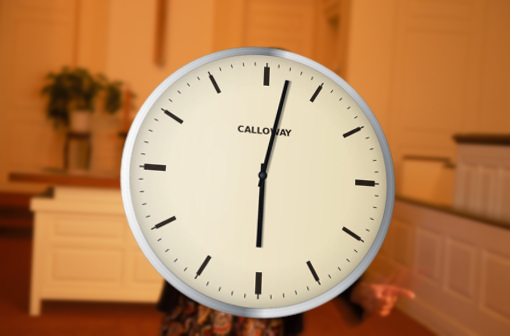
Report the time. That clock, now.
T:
6:02
